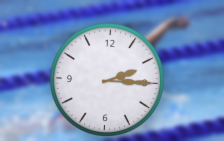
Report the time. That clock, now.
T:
2:15
